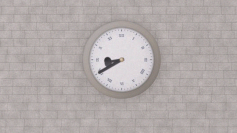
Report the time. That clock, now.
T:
8:40
